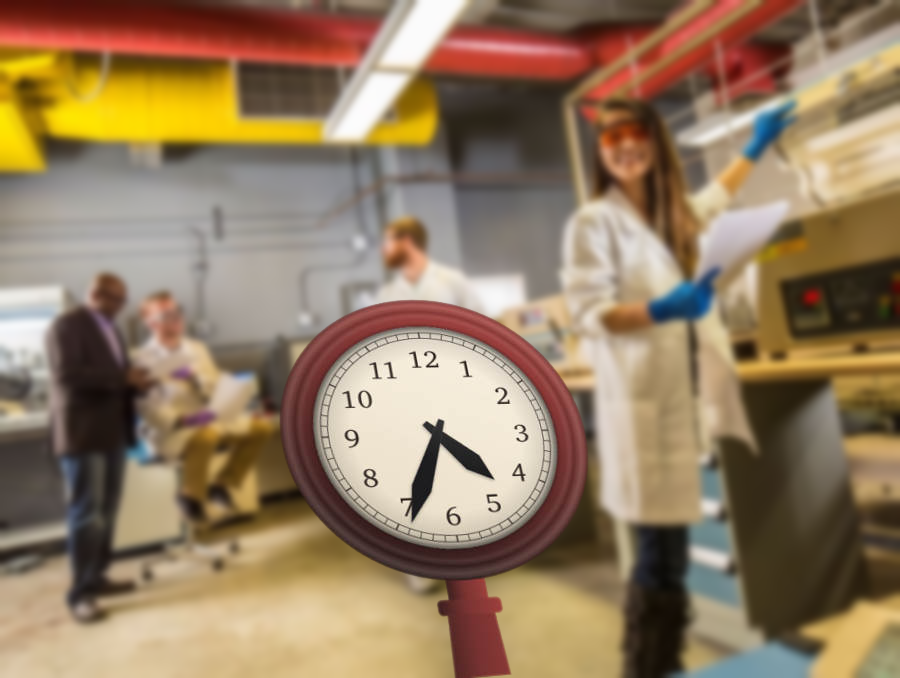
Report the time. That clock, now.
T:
4:34
